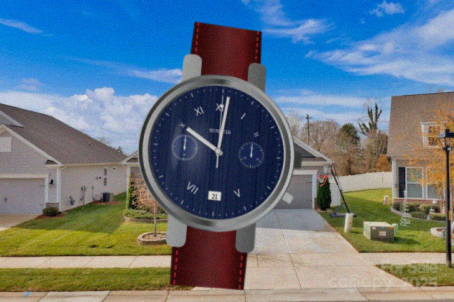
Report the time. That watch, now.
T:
10:01
